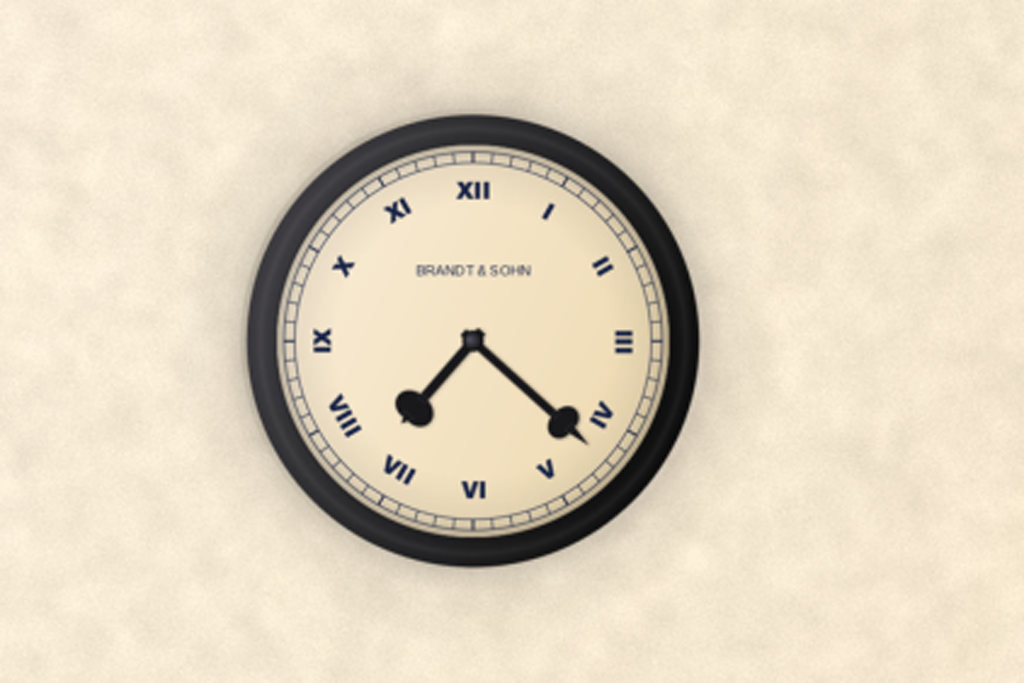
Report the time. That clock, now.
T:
7:22
